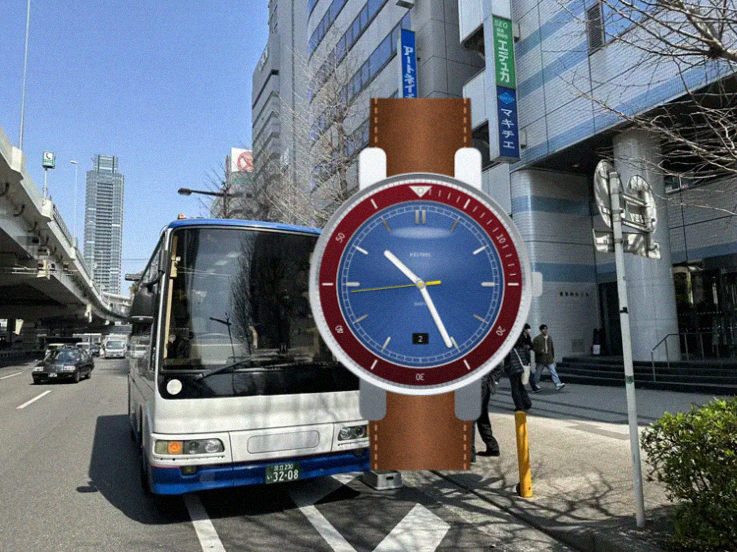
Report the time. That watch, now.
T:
10:25:44
